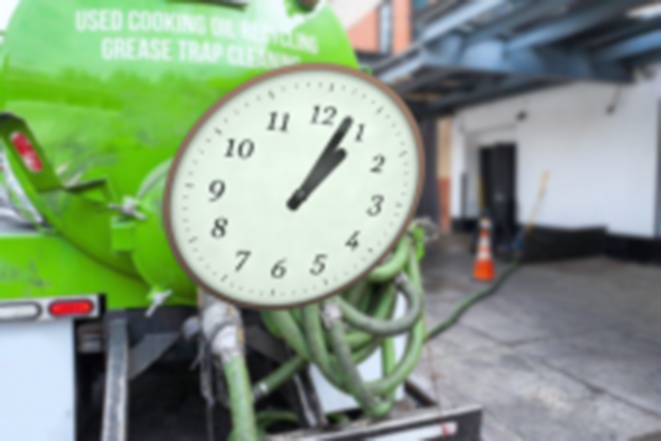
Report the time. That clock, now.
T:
1:03
